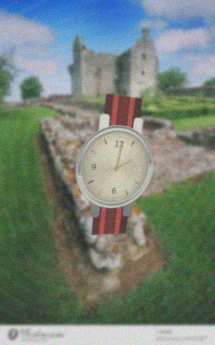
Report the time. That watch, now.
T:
2:01
